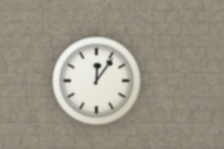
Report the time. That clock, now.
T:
12:06
